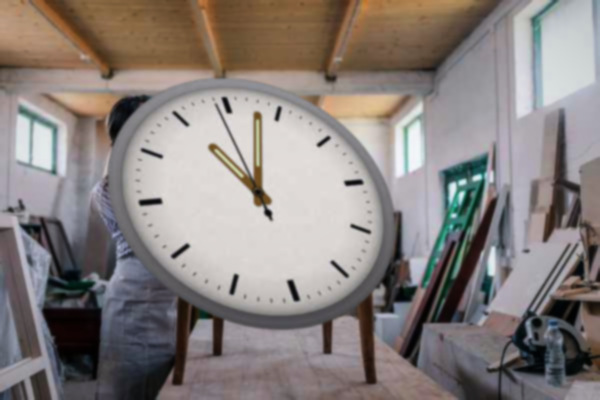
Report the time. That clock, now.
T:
11:02:59
